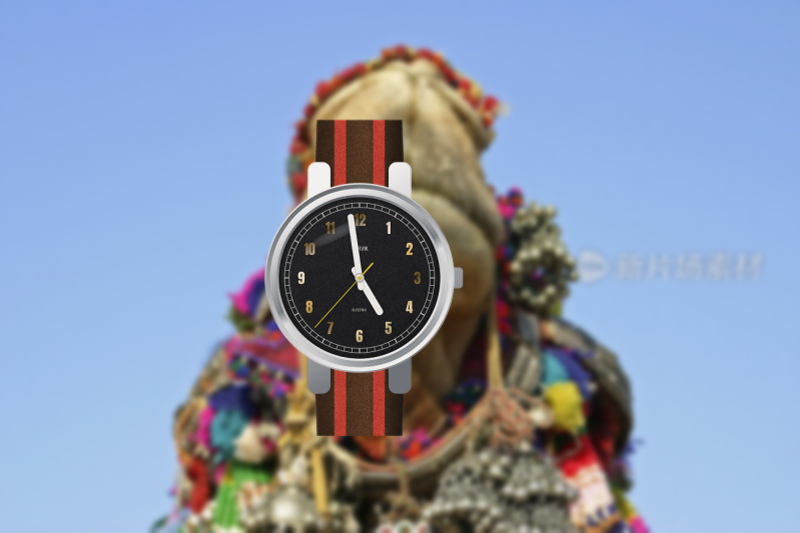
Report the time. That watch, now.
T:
4:58:37
